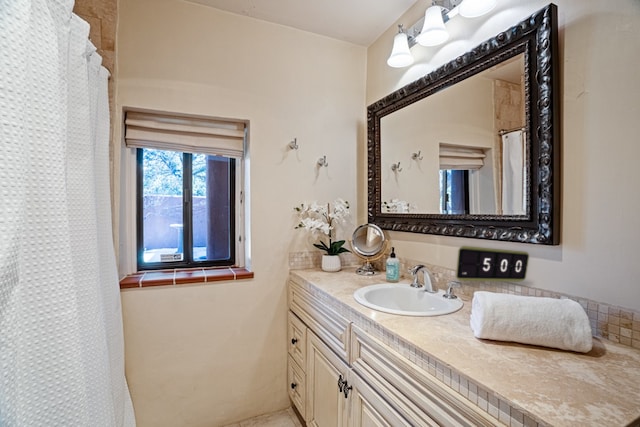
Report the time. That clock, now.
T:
5:00
